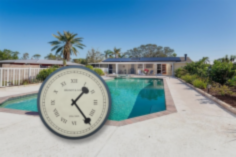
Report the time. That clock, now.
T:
1:24
